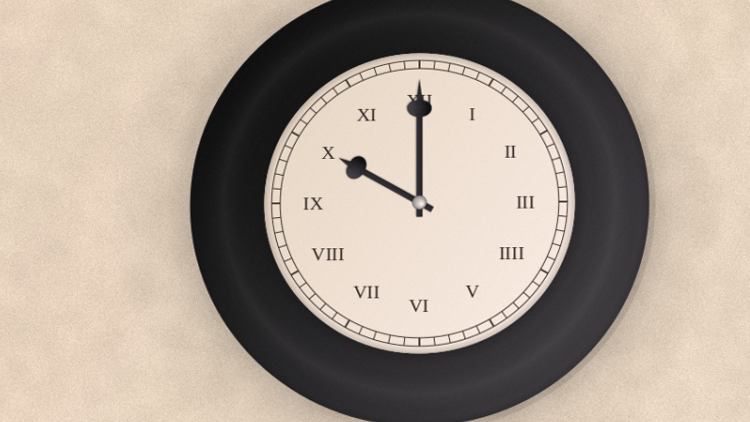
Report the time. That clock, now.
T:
10:00
